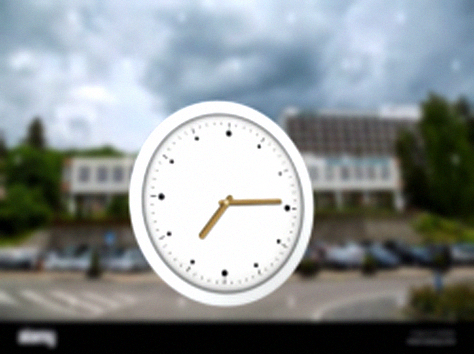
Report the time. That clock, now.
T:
7:14
